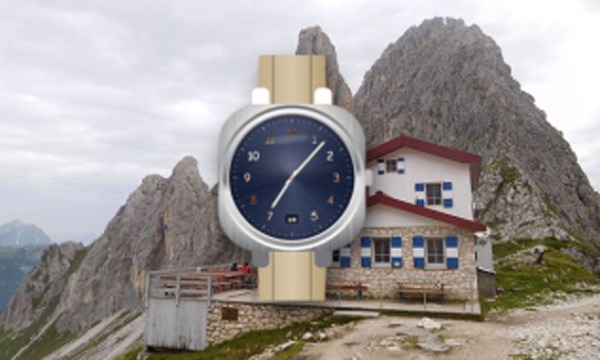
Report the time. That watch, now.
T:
7:07
